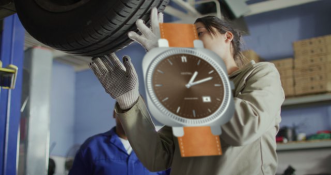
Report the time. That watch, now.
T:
1:12
